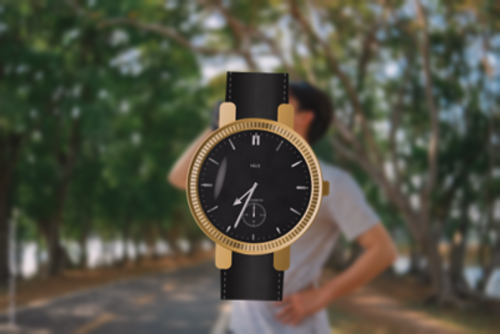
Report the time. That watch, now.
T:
7:34
